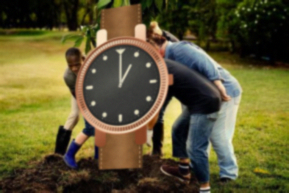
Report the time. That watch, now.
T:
1:00
